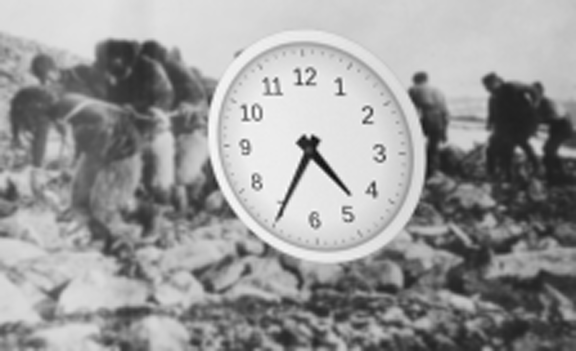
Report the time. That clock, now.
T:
4:35
